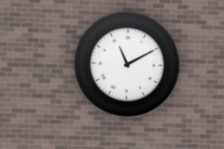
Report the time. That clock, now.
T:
11:10
